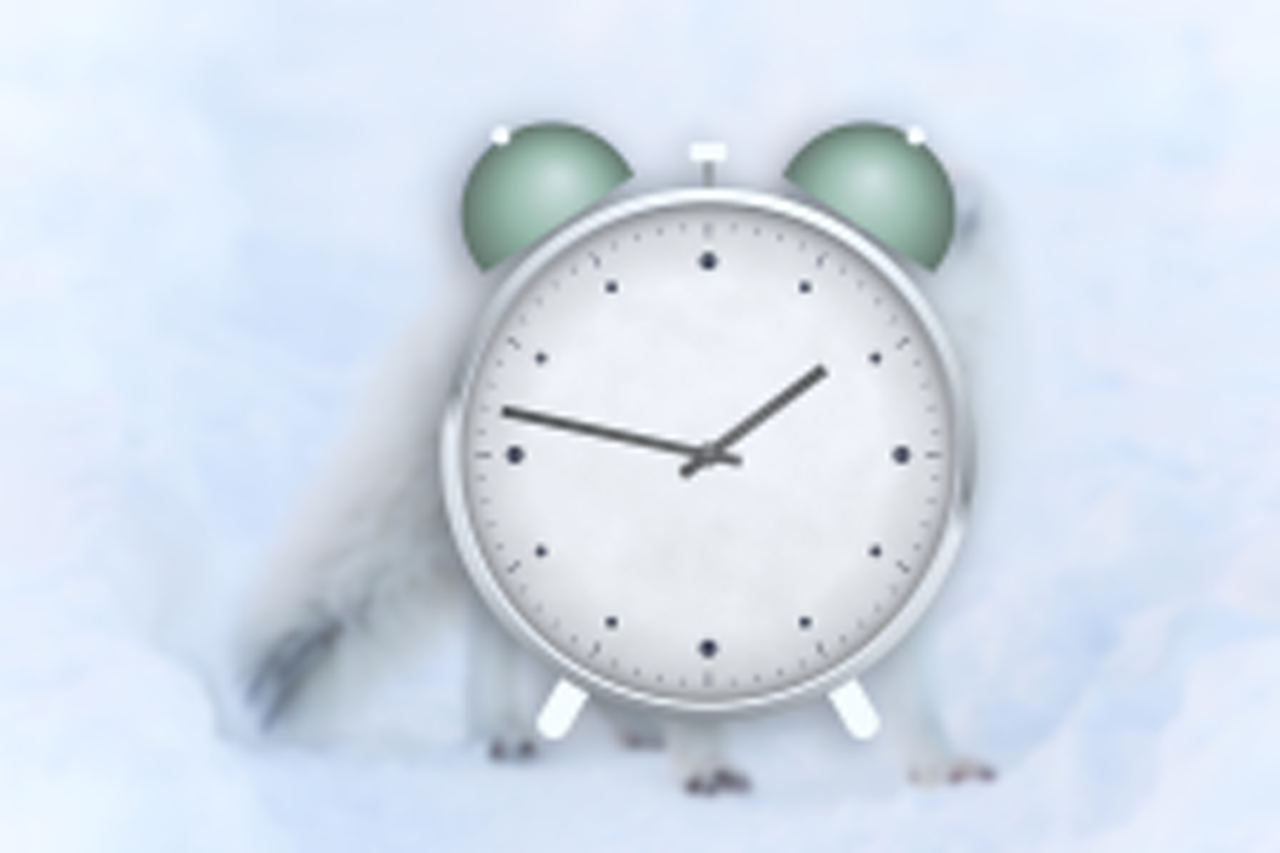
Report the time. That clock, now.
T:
1:47
